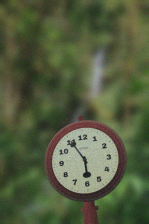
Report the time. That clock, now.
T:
5:55
